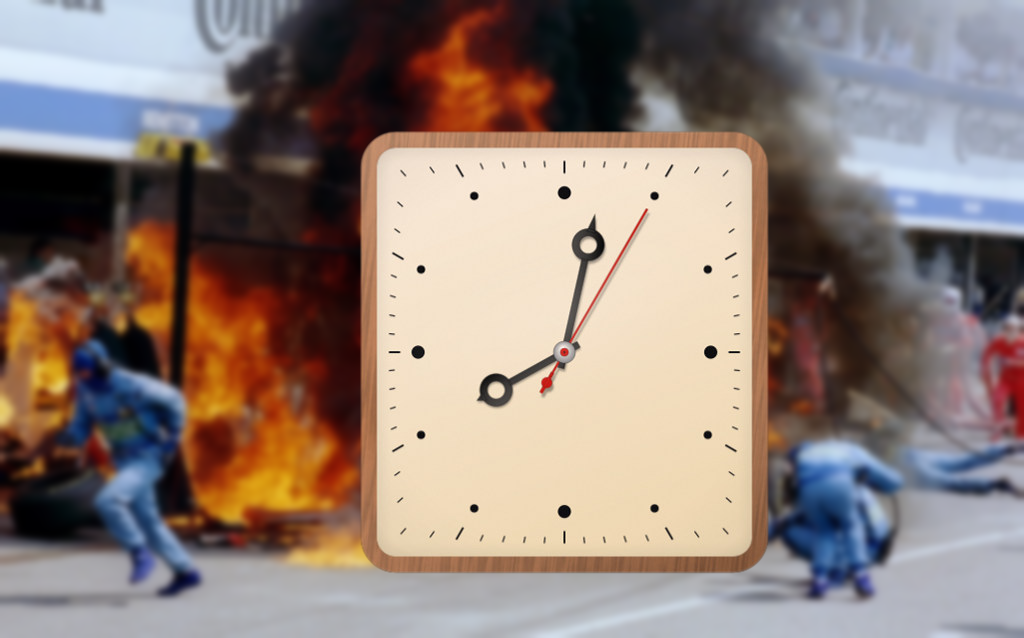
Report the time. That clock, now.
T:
8:02:05
